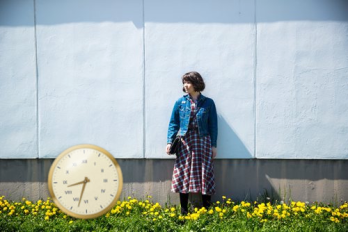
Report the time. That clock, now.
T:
8:33
